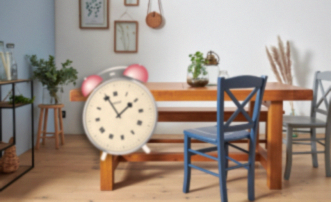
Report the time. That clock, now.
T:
1:56
